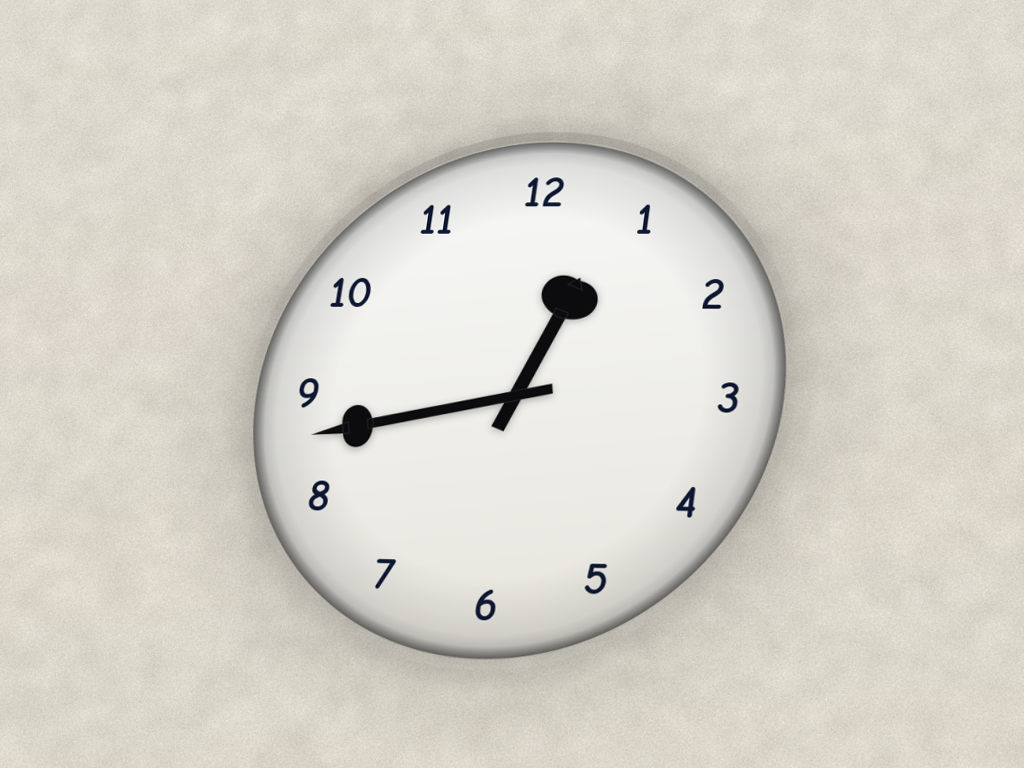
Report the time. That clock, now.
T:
12:43
